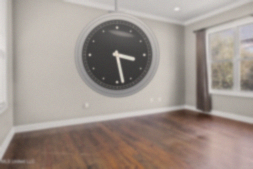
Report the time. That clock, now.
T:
3:28
